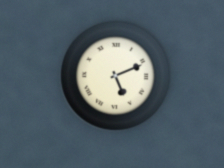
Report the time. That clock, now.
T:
5:11
